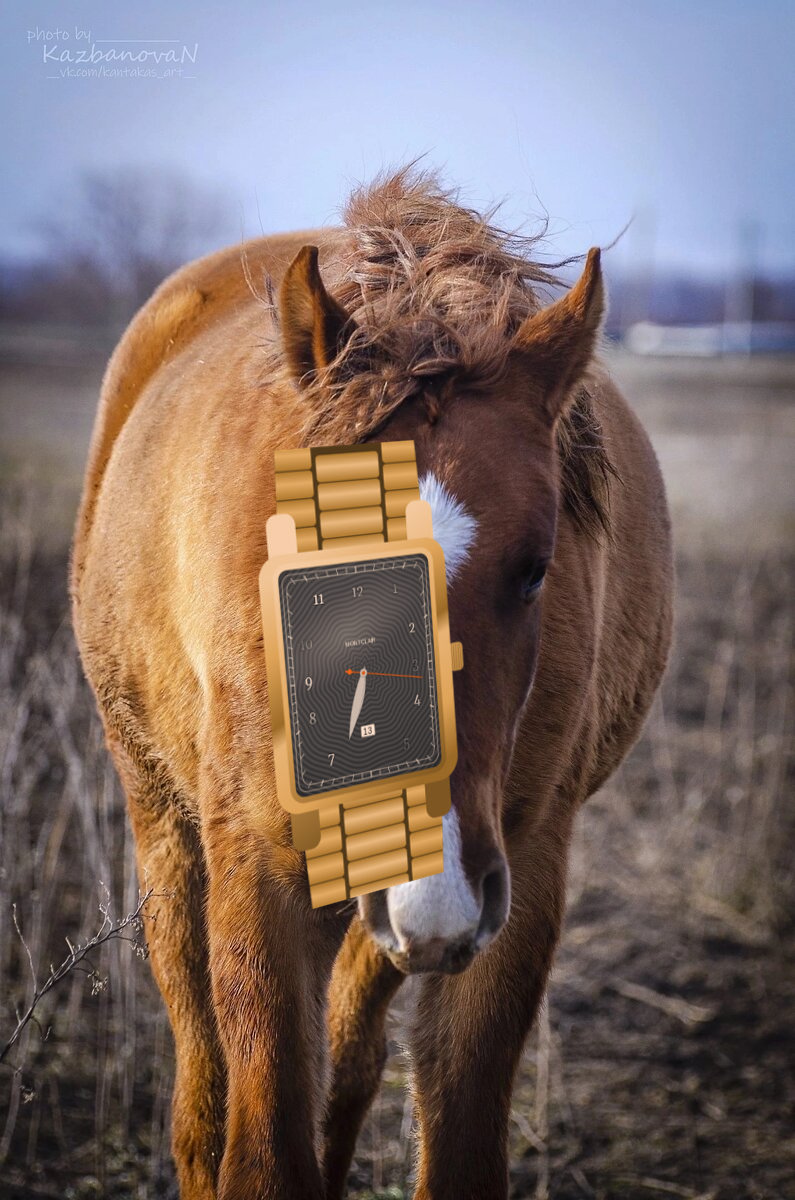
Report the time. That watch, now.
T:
6:33:17
